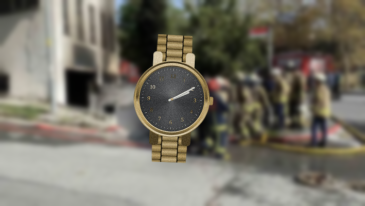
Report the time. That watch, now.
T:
2:10
